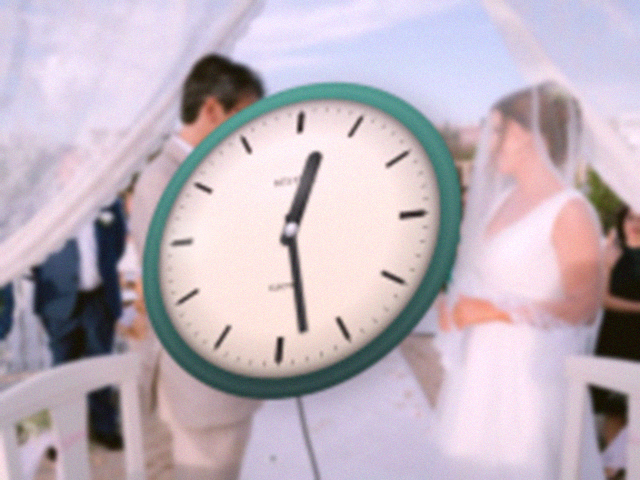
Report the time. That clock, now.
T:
12:28
